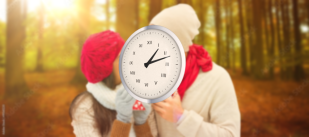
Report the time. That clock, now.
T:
1:12
